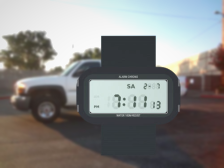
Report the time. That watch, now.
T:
7:11:13
